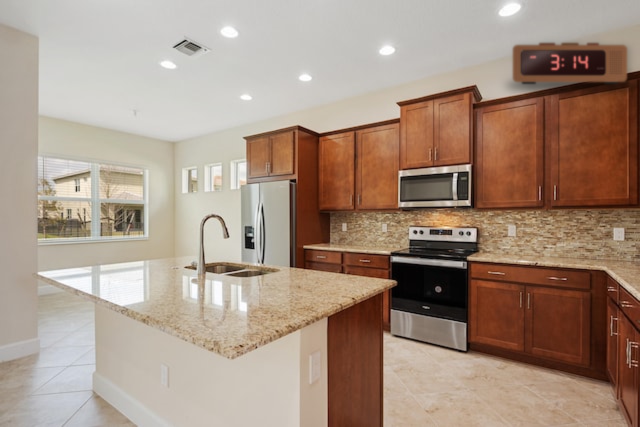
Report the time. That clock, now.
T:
3:14
